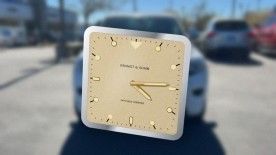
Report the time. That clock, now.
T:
4:14
